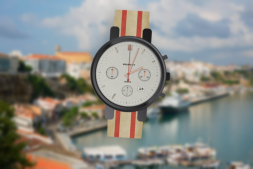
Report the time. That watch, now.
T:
2:03
